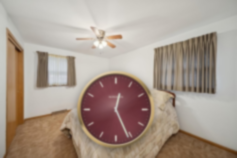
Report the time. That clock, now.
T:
12:26
